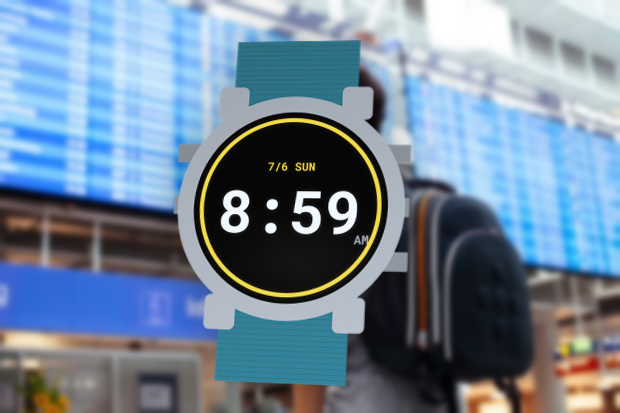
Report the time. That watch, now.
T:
8:59
